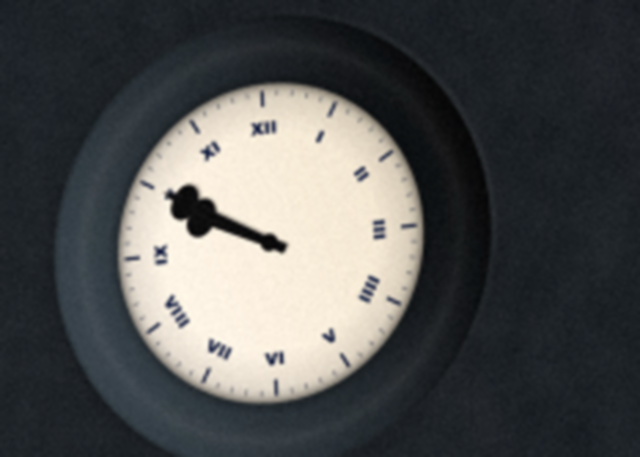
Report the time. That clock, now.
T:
9:50
